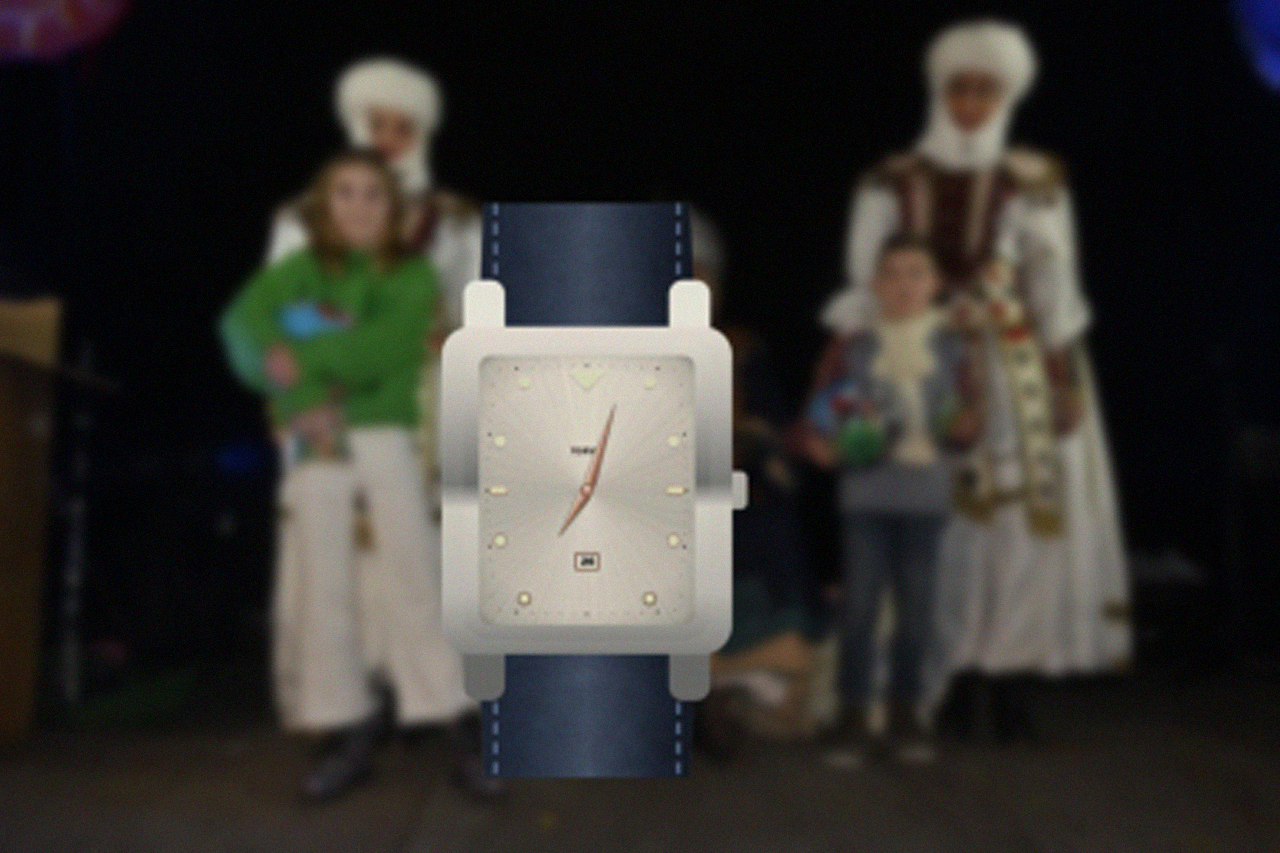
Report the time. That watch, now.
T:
7:03
